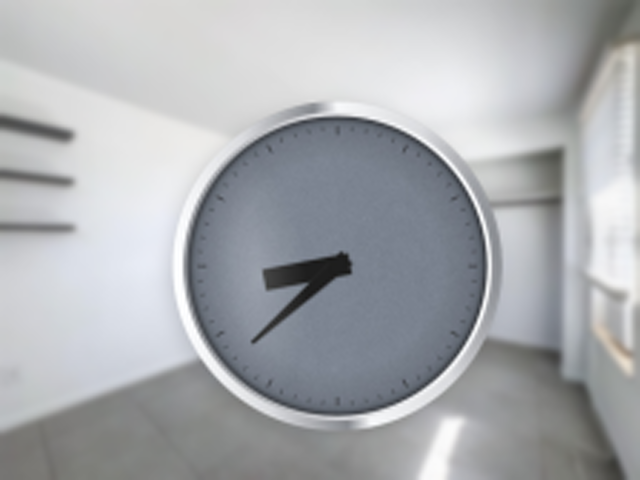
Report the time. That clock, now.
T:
8:38
